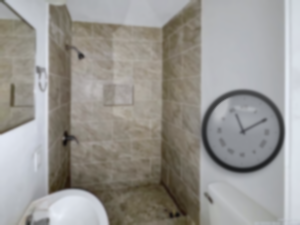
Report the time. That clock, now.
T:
11:10
